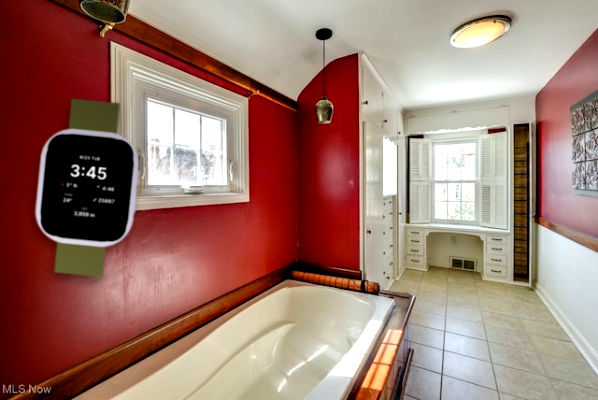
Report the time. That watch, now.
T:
3:45
